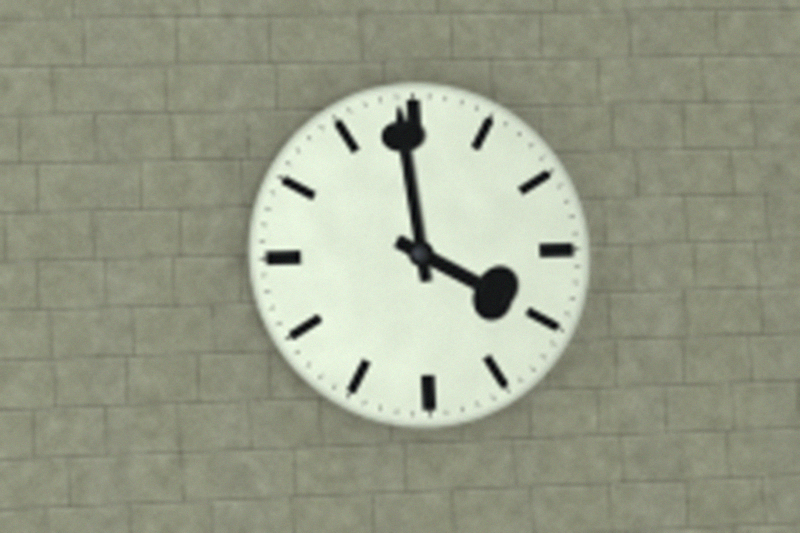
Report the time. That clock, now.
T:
3:59
